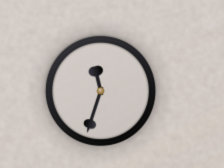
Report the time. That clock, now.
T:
11:33
